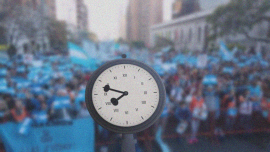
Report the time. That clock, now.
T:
7:48
